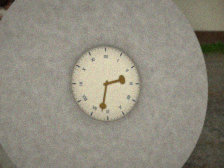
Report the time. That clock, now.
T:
2:32
